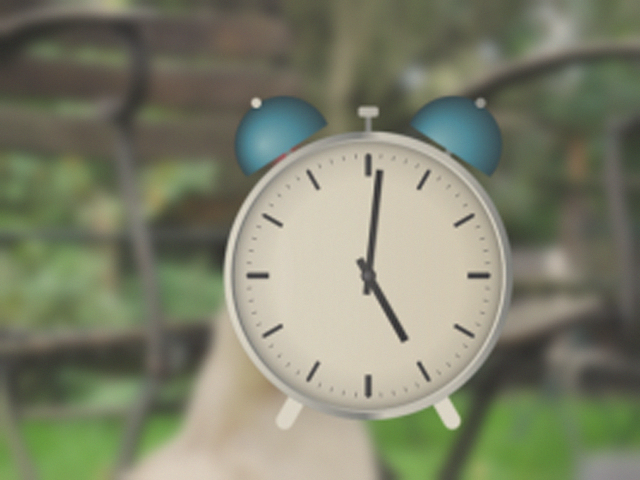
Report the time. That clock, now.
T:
5:01
